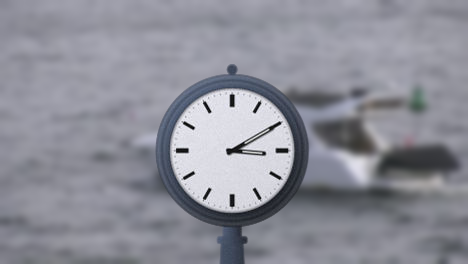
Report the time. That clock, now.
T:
3:10
